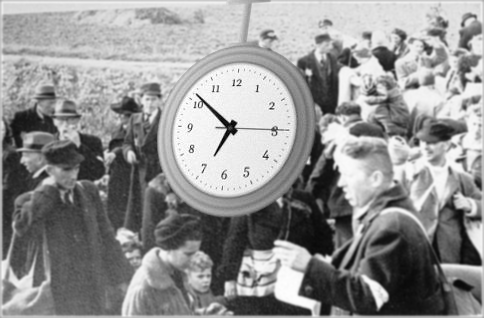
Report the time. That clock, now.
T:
6:51:15
